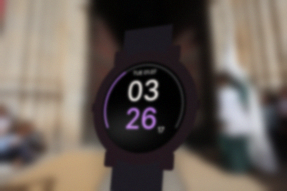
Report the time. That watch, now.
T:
3:26
